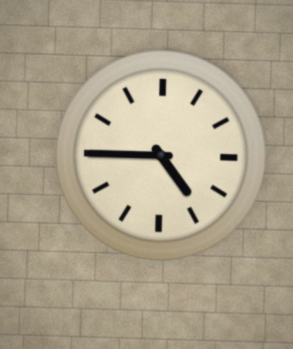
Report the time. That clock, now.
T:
4:45
